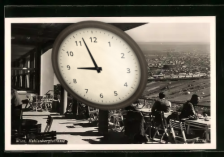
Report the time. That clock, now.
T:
8:57
